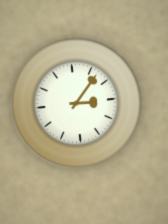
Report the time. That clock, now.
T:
3:07
